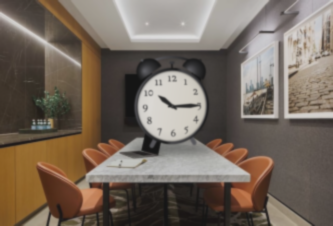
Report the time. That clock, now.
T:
10:15
